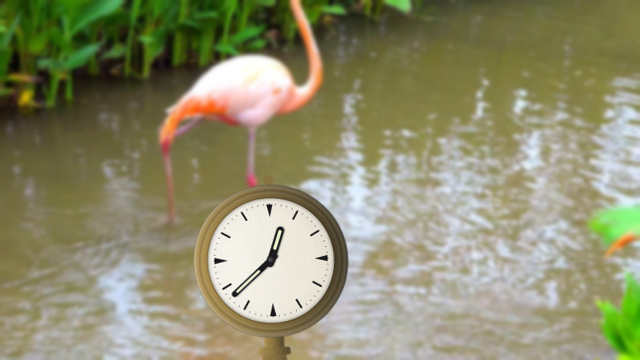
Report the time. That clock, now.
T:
12:38
